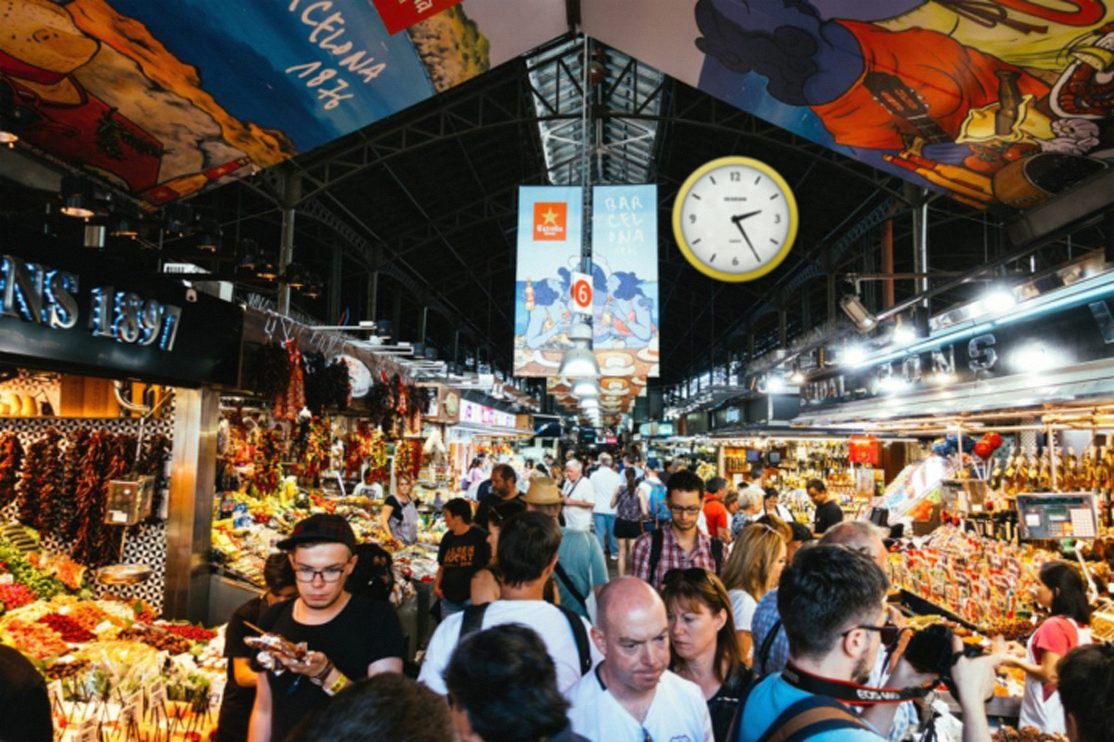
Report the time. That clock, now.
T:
2:25
